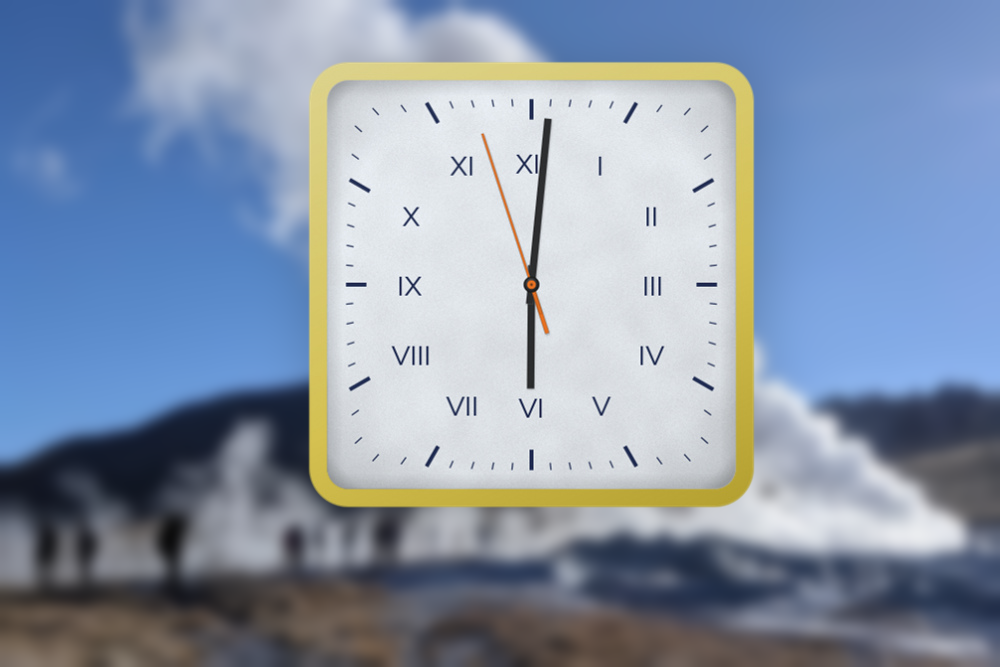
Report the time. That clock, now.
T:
6:00:57
